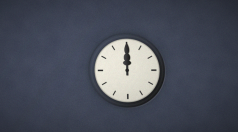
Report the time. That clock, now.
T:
12:00
